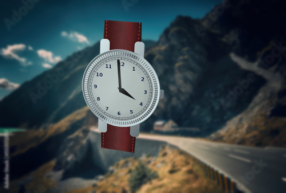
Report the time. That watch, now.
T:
3:59
